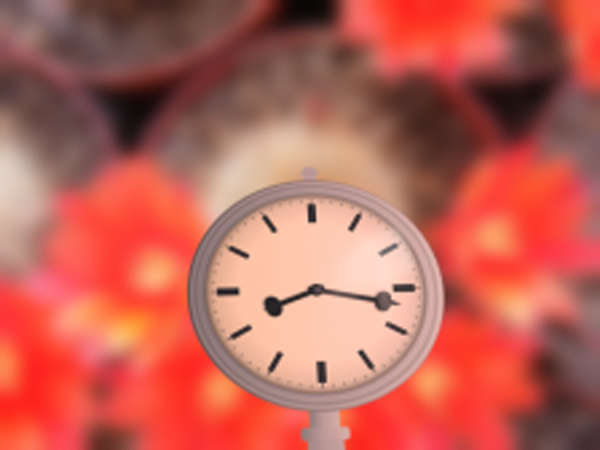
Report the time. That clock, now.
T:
8:17
